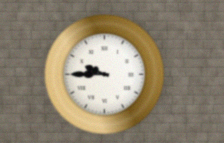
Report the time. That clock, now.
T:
9:45
